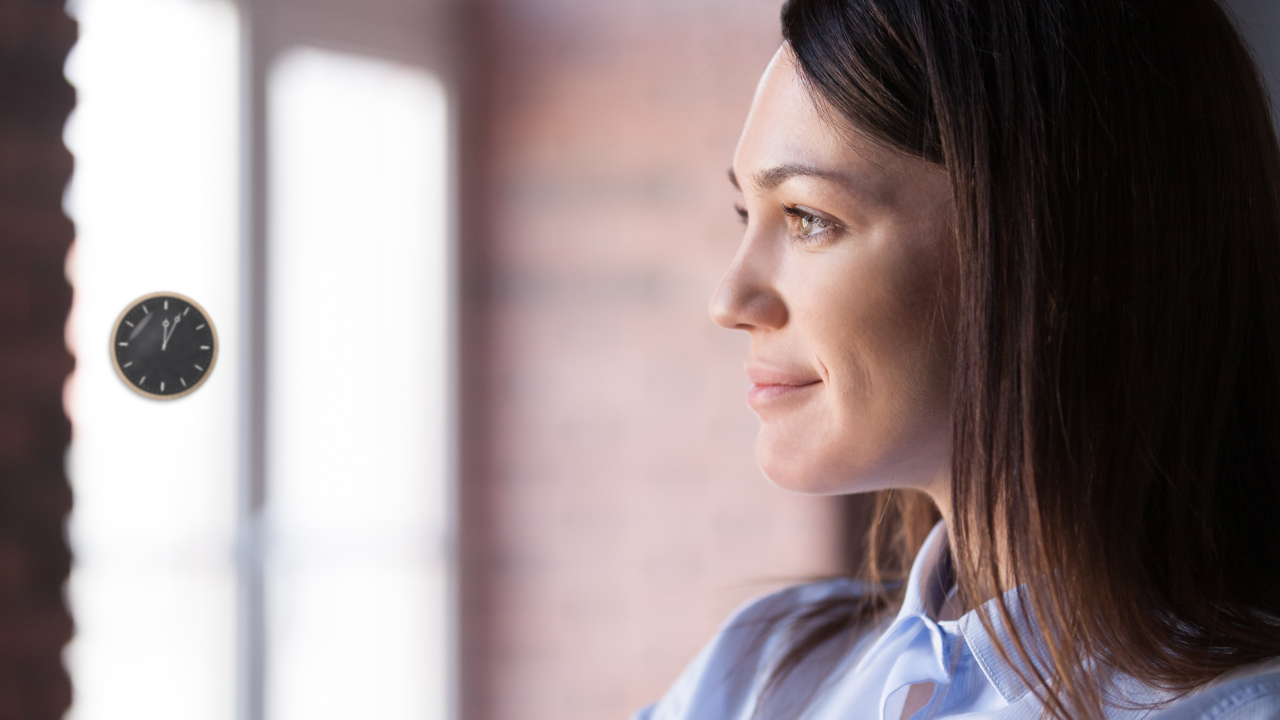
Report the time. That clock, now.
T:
12:04
